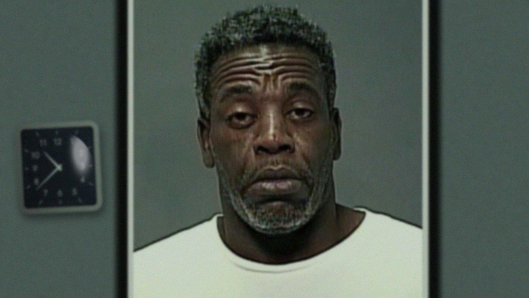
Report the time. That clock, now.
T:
10:38
